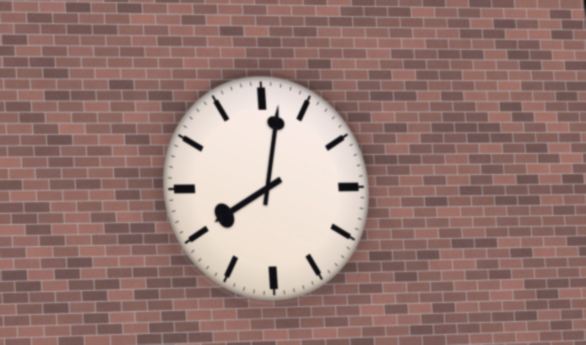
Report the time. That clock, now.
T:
8:02
